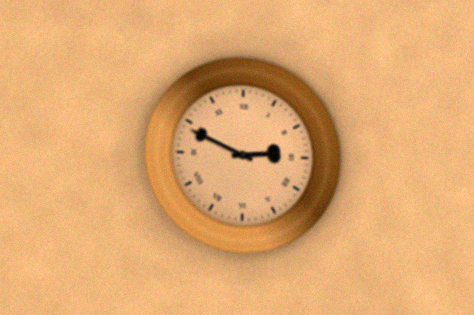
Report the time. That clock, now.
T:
2:49
